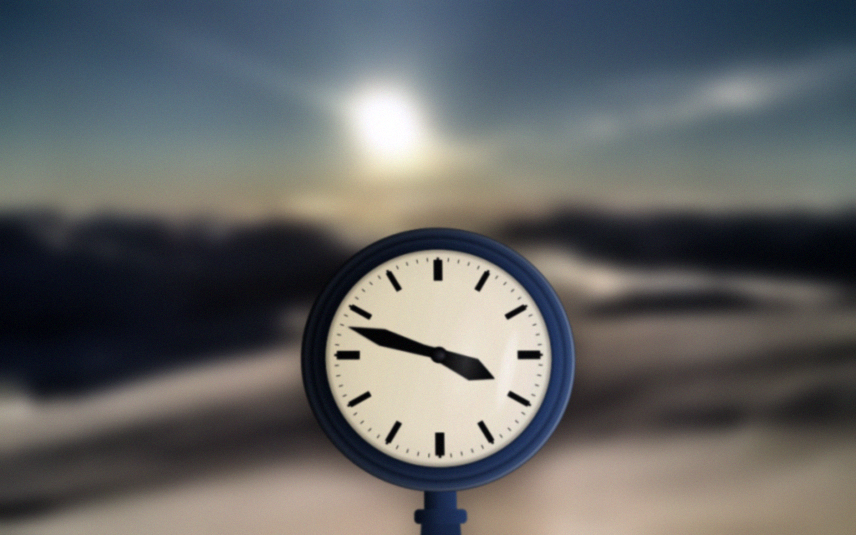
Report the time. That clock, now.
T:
3:48
